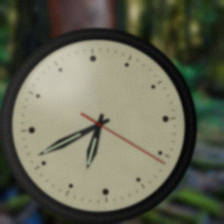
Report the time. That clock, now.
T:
6:41:21
